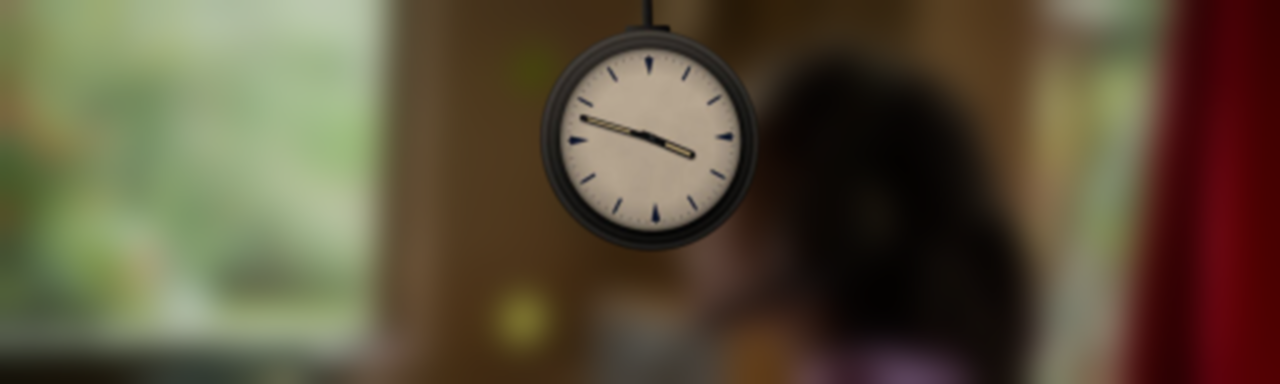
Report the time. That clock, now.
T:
3:48
